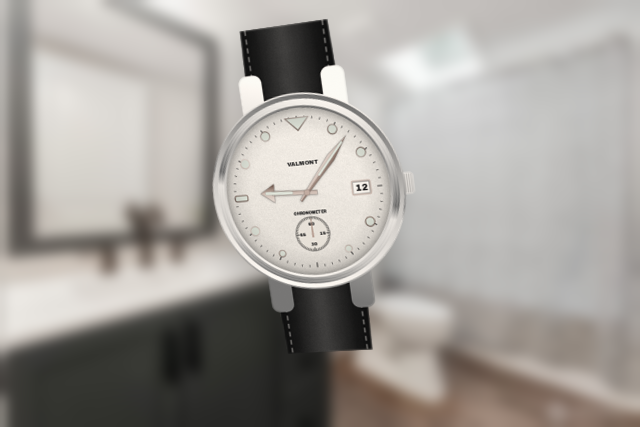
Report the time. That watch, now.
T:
9:07
